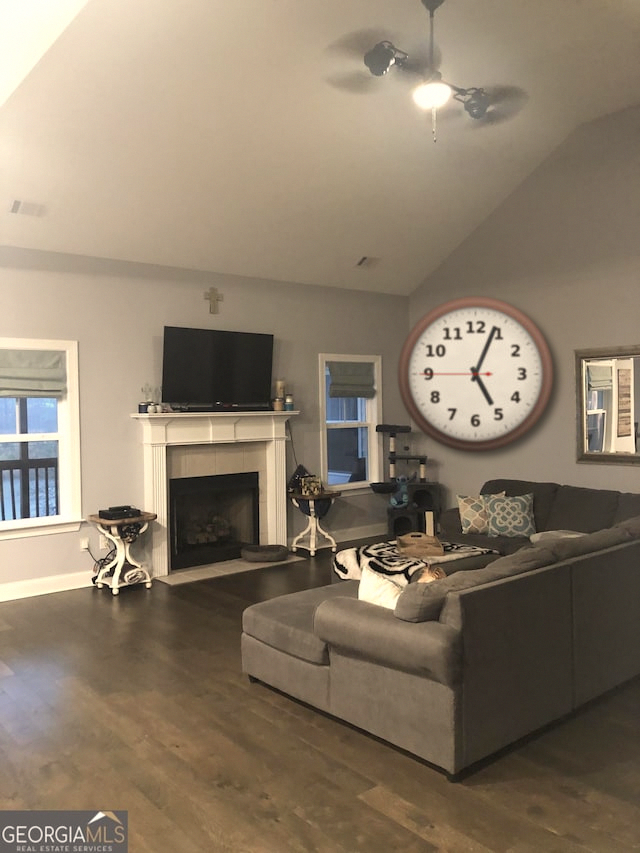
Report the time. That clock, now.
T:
5:03:45
